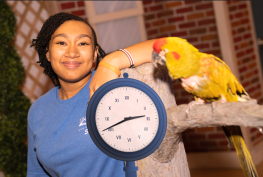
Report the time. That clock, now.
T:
2:41
